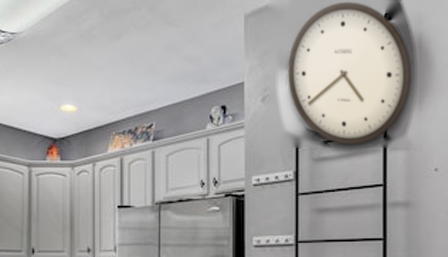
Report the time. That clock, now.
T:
4:39
